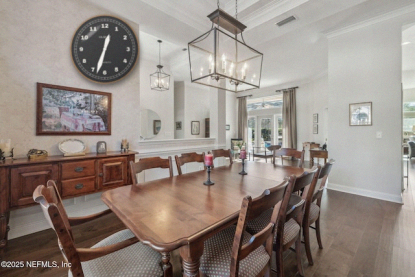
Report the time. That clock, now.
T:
12:33
